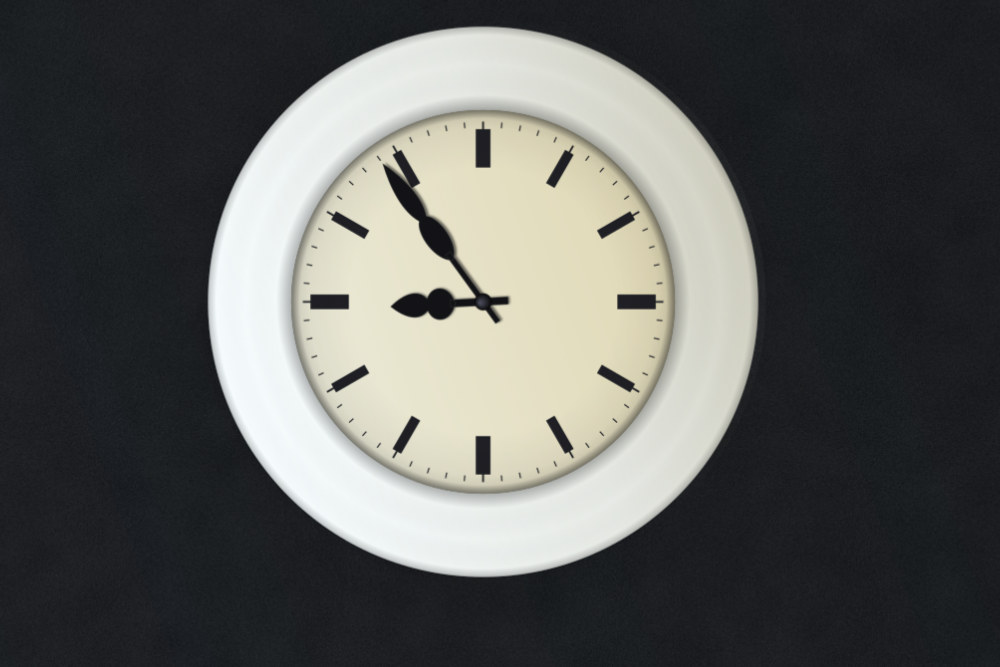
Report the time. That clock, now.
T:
8:54
